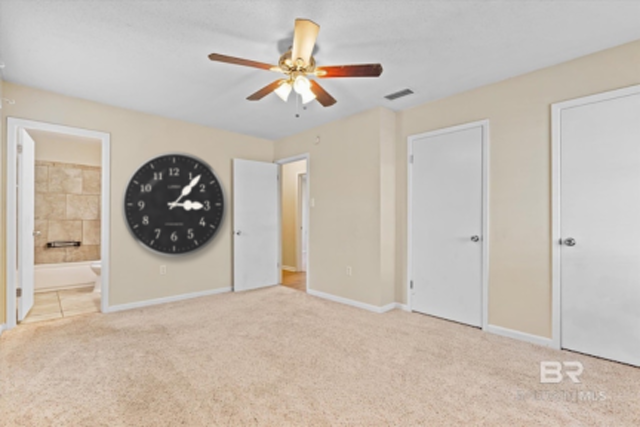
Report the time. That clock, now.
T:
3:07
